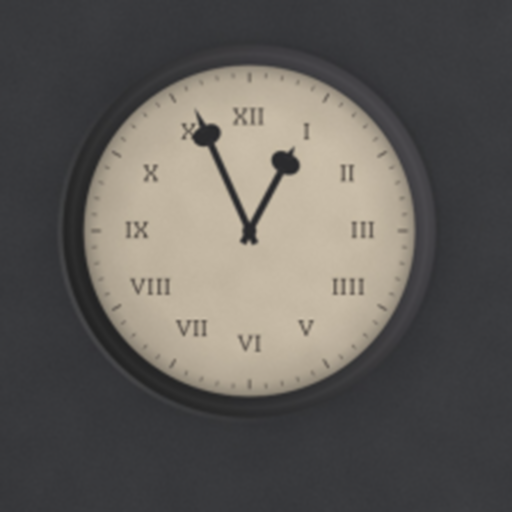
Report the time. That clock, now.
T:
12:56
